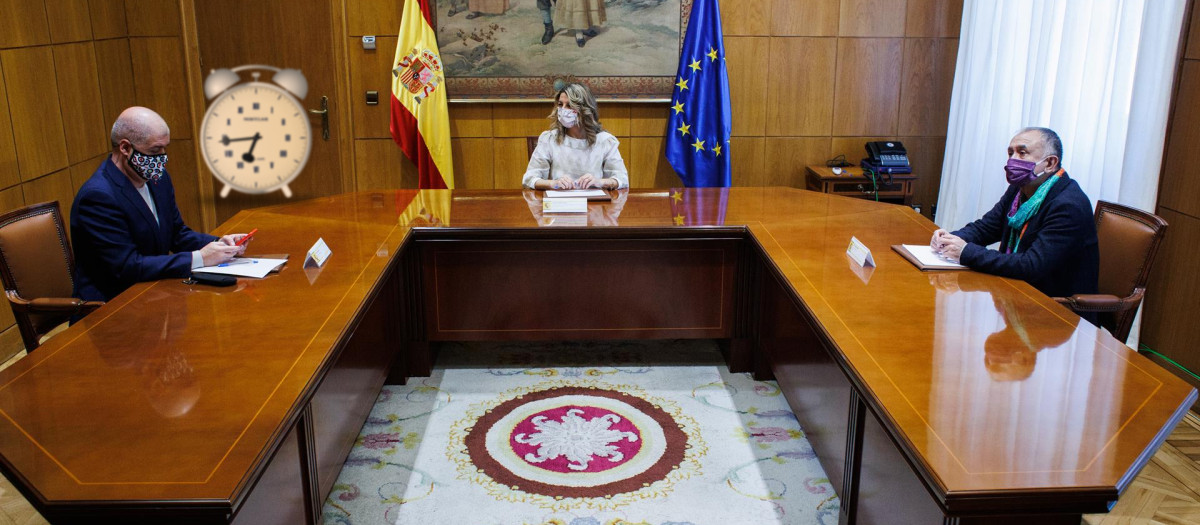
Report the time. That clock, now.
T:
6:44
